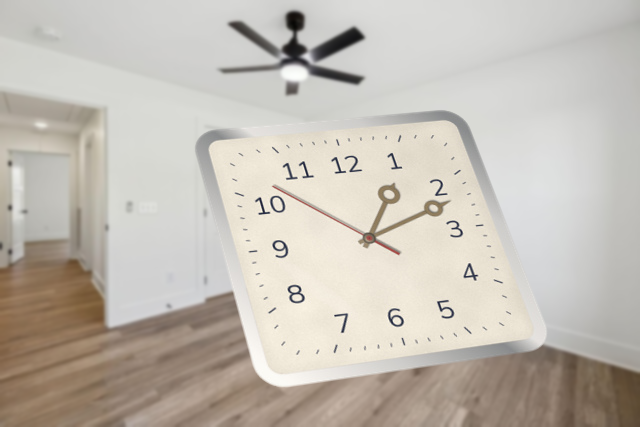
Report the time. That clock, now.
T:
1:11:52
